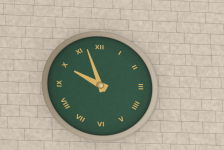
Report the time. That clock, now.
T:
9:57
